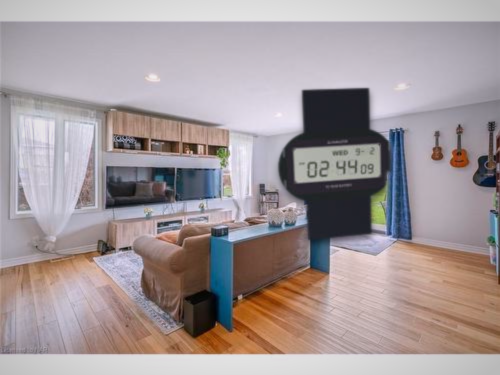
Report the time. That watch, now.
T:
2:44
